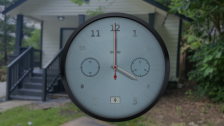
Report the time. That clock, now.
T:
4:00
